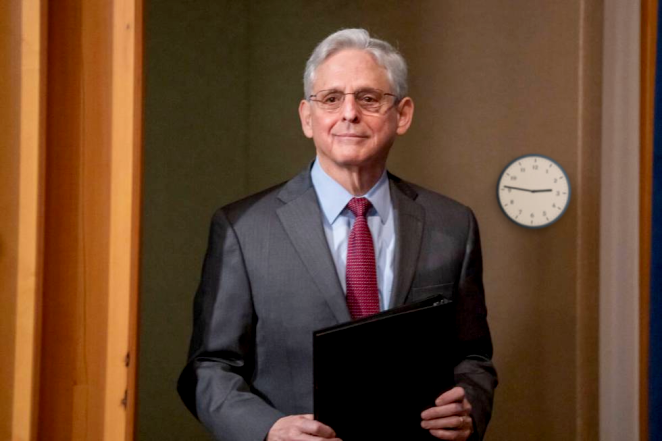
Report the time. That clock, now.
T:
2:46
